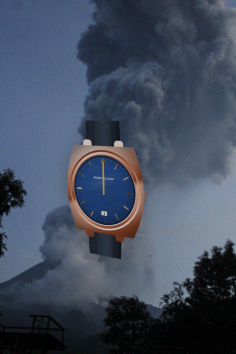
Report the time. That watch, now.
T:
12:00
